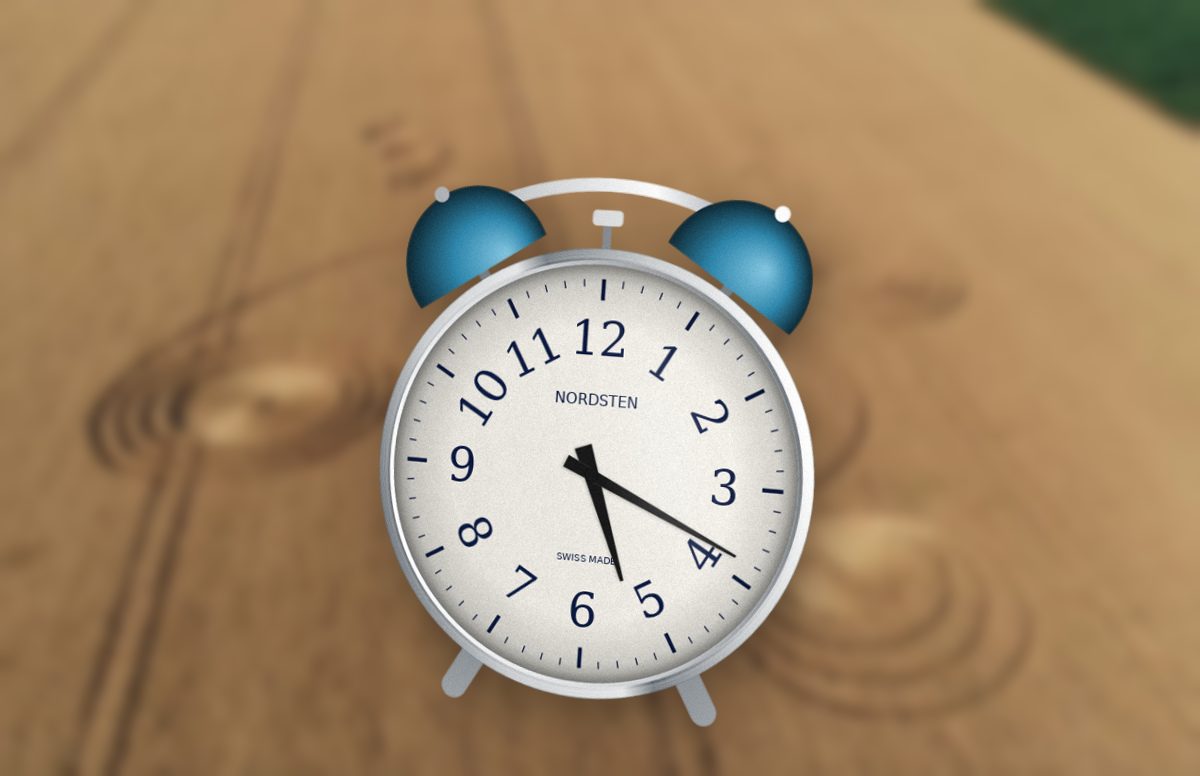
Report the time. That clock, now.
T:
5:19
